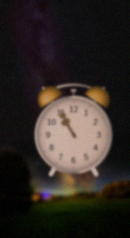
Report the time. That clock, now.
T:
10:55
